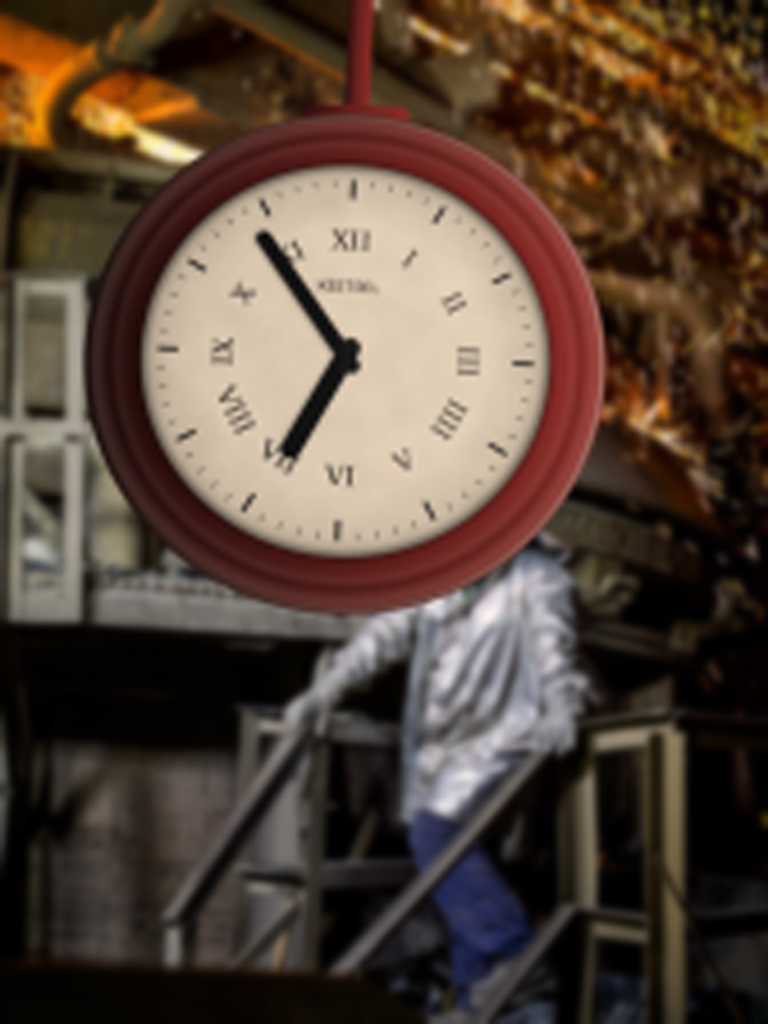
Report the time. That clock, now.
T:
6:54
